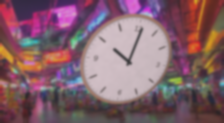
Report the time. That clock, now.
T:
10:01
